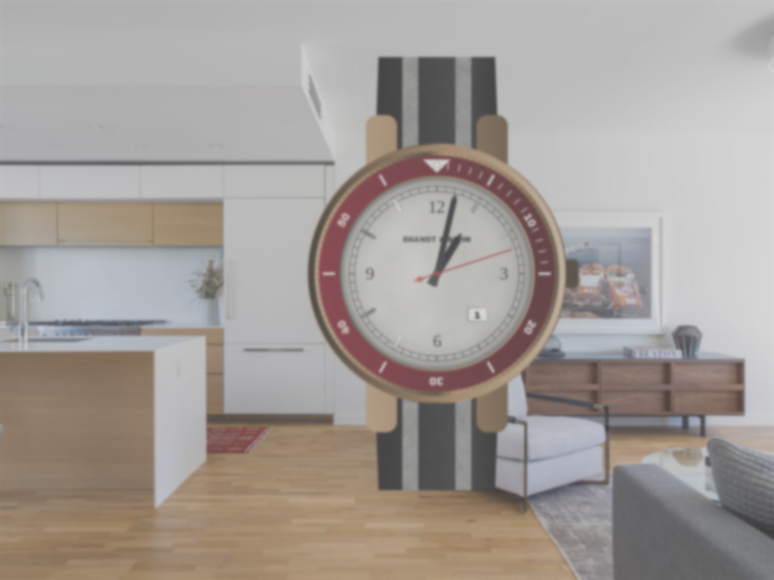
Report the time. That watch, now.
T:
1:02:12
